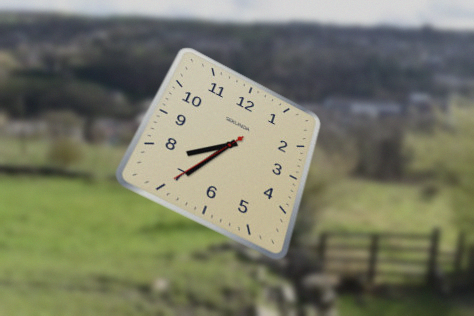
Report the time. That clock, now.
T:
7:34:35
